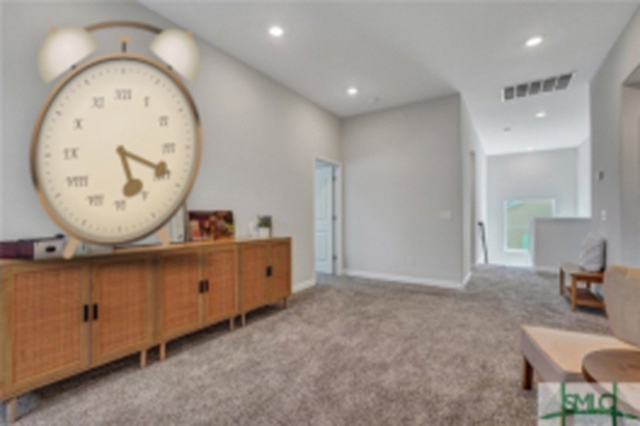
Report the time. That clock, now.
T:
5:19
